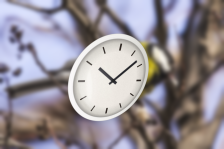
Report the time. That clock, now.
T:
10:08
